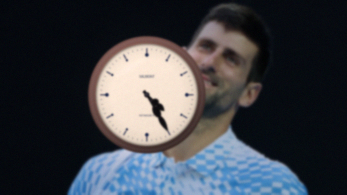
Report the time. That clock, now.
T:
4:25
